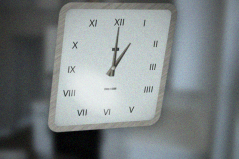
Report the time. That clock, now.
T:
1:00
